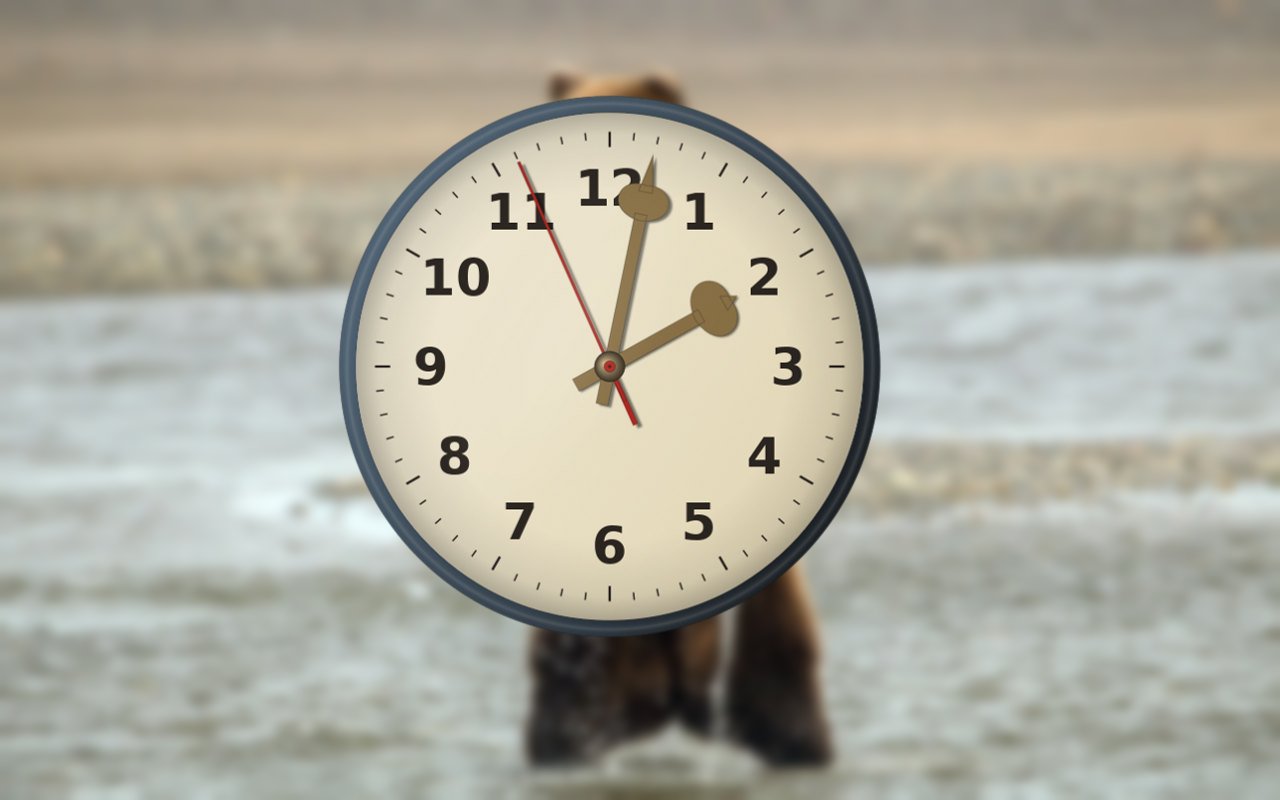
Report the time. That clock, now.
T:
2:01:56
